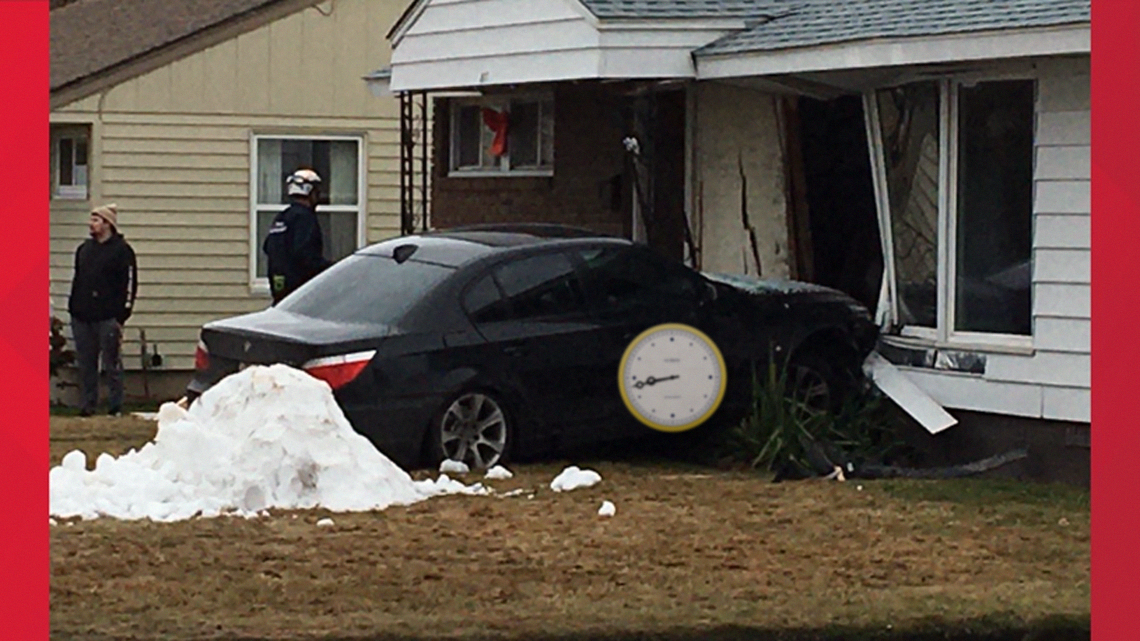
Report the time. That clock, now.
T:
8:43
